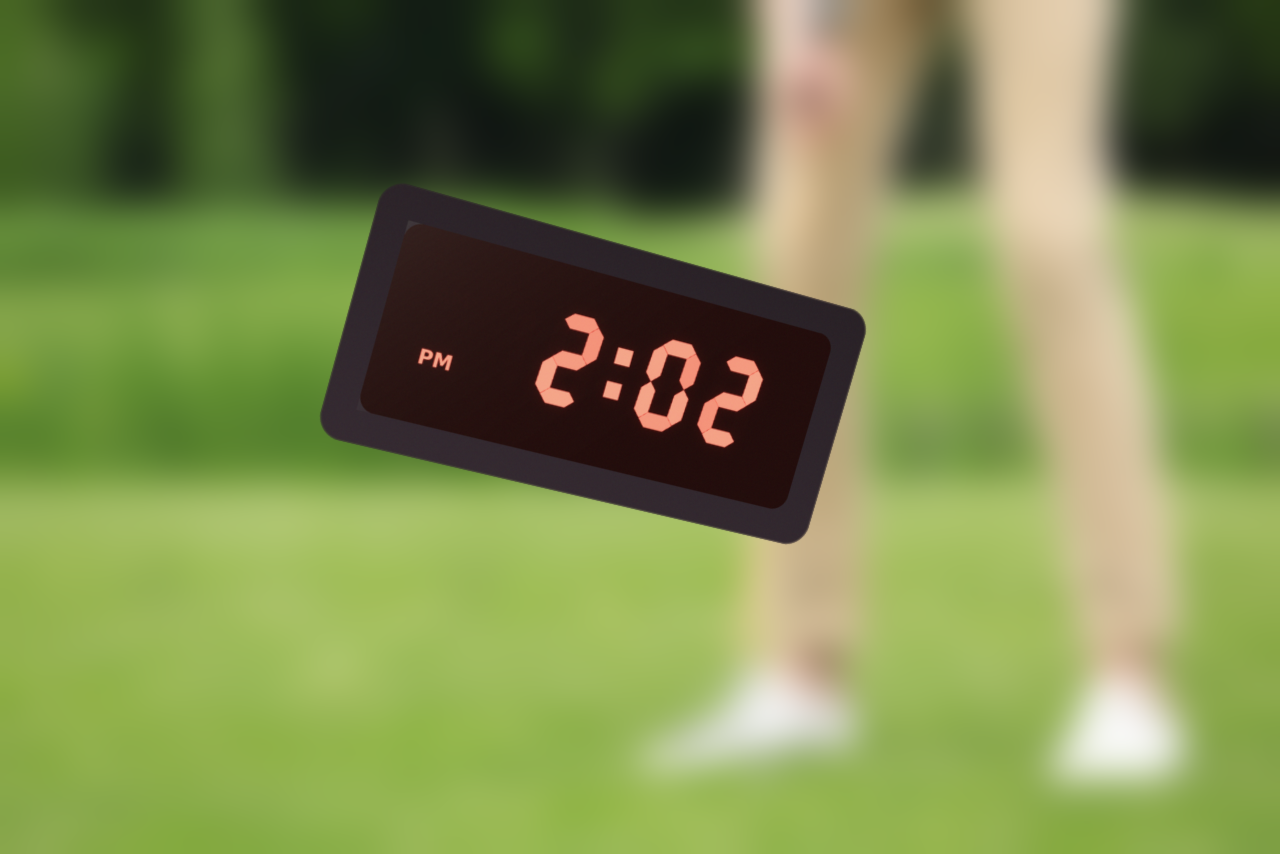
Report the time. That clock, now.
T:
2:02
